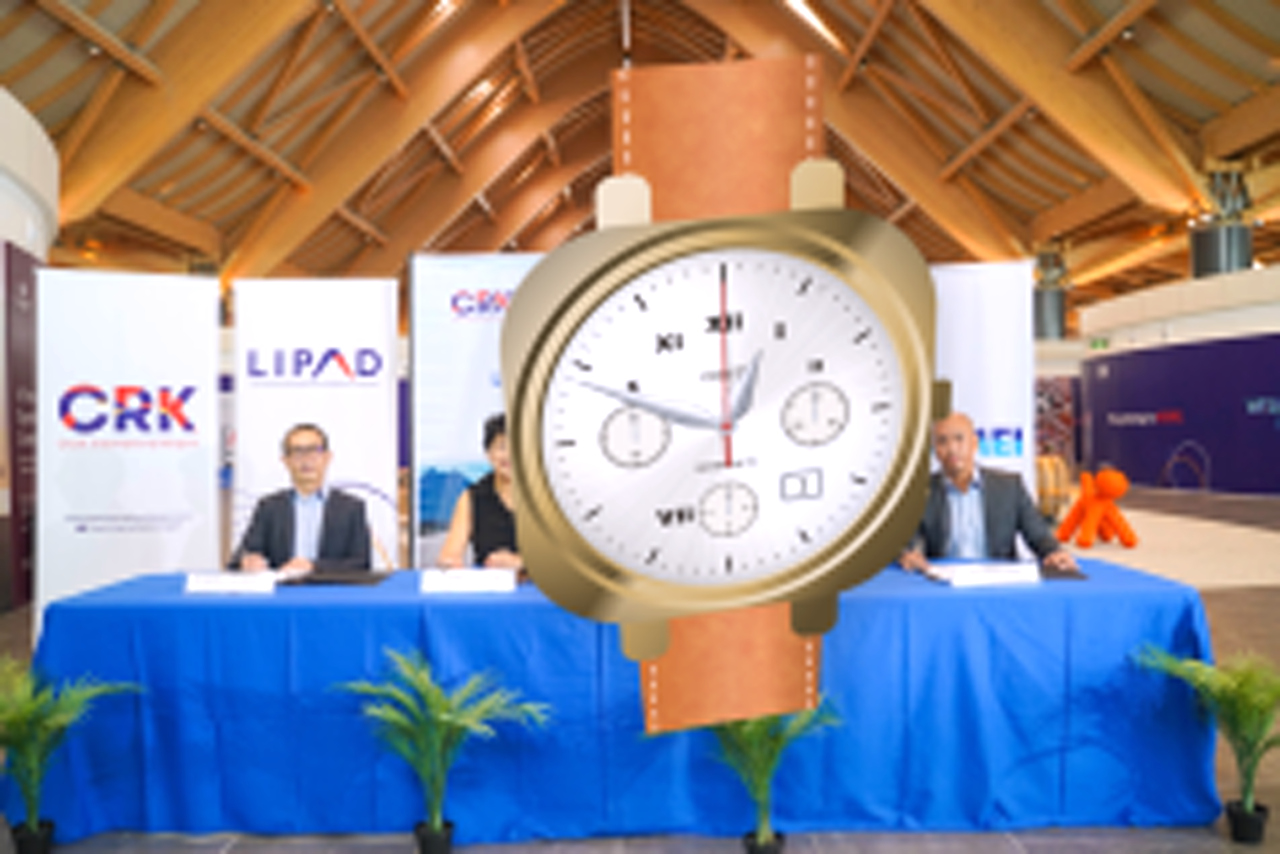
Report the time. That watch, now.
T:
12:49
